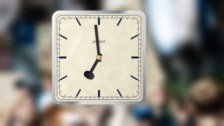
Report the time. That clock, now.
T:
6:59
